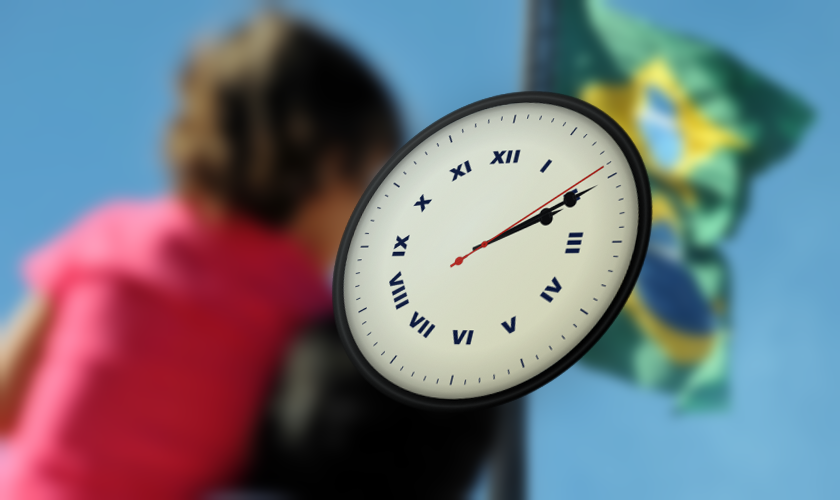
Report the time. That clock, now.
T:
2:10:09
